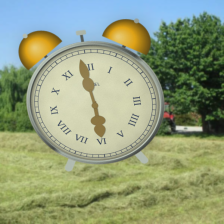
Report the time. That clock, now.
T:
5:59
